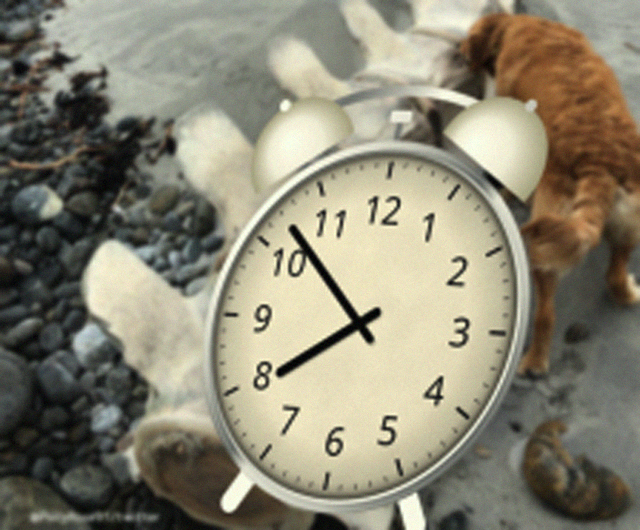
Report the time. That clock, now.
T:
7:52
